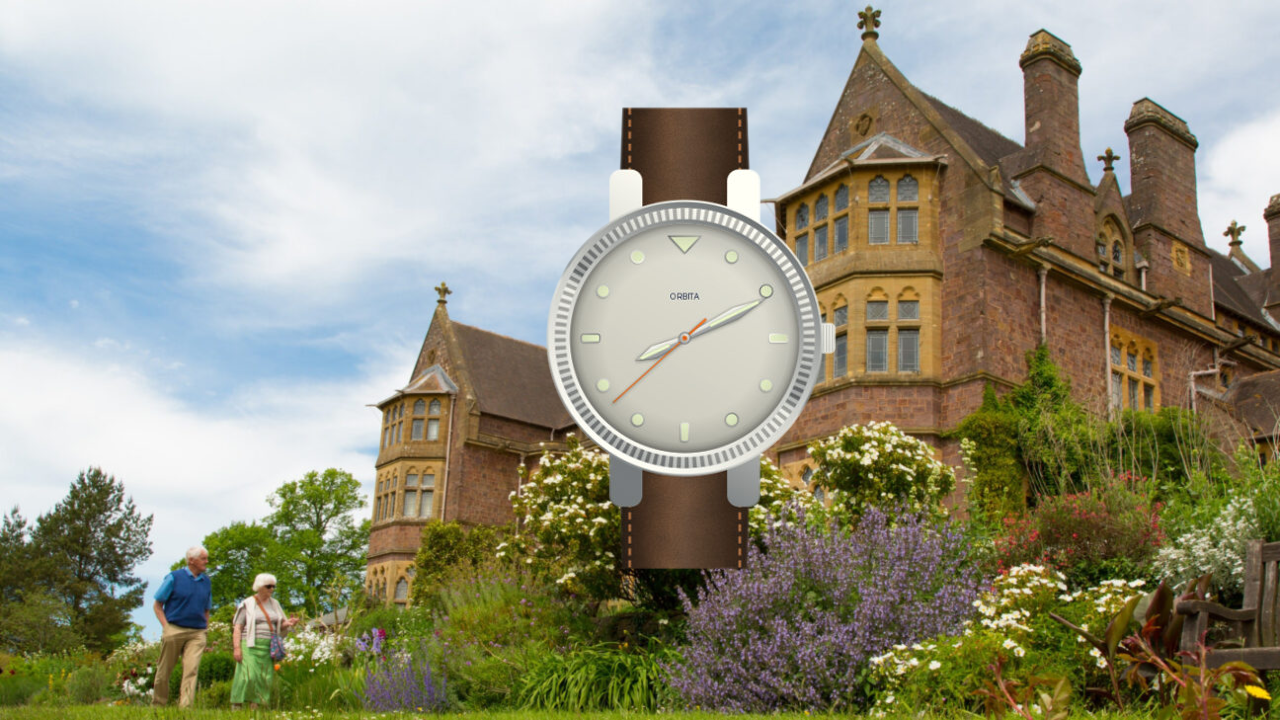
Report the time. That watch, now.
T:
8:10:38
